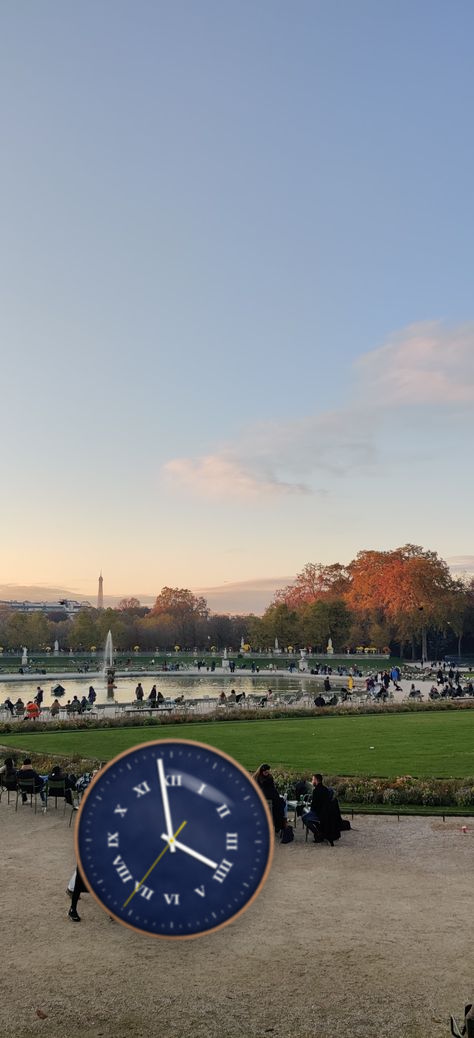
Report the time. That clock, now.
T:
3:58:36
